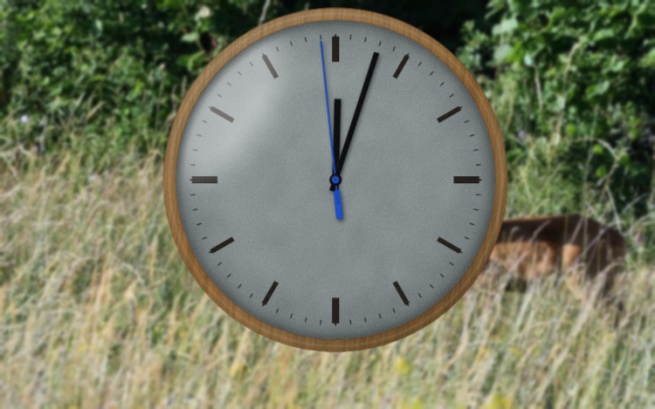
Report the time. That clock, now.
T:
12:02:59
